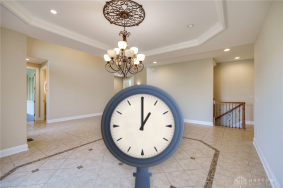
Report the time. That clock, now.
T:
1:00
